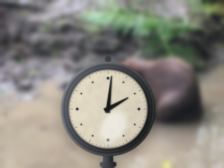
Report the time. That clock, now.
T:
2:01
